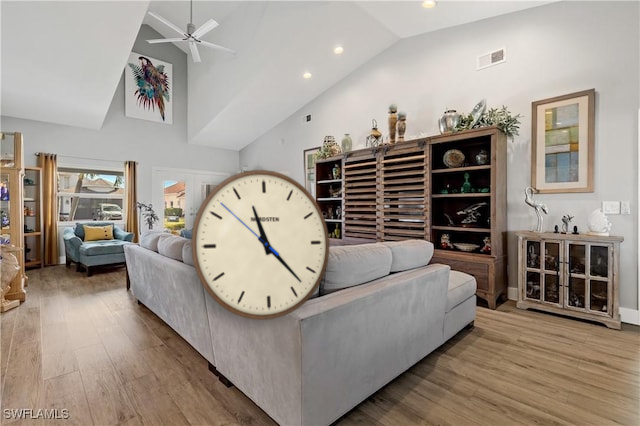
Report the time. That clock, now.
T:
11:22:52
